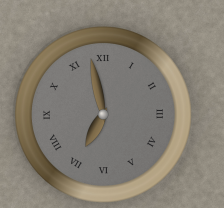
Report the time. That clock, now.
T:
6:58
